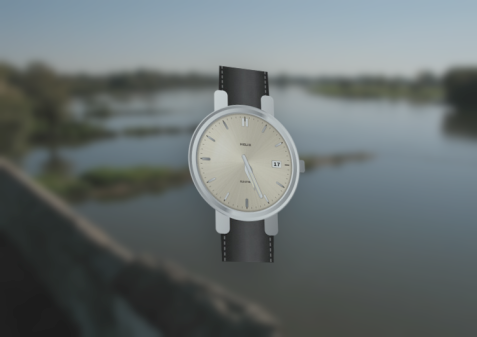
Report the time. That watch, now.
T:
5:26
